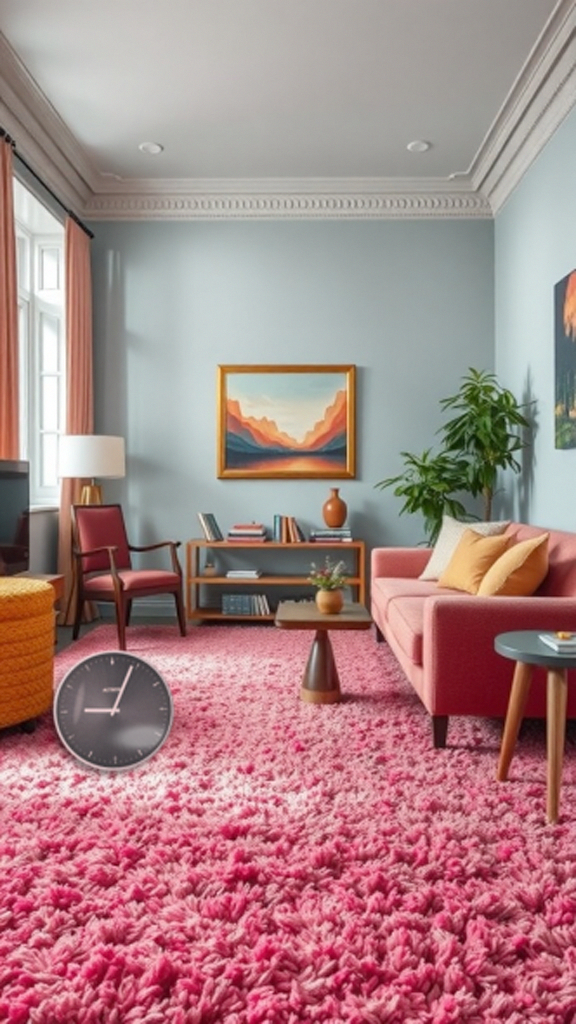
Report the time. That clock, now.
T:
9:04
